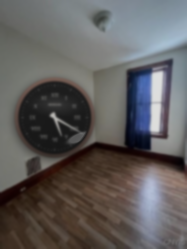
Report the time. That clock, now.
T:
5:20
